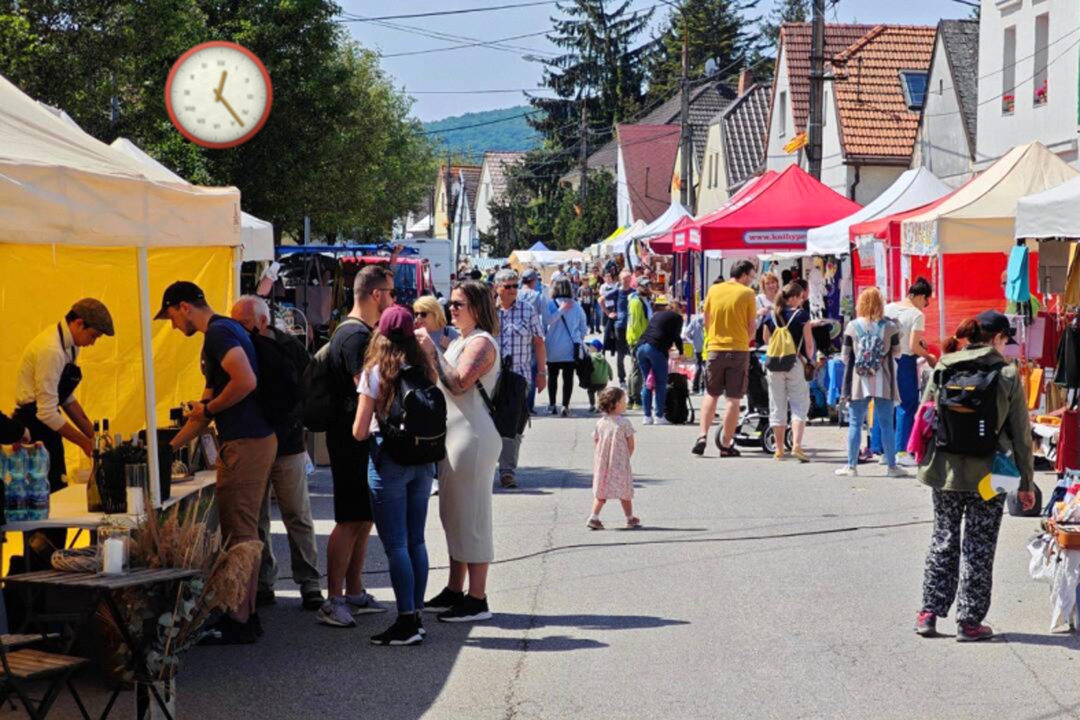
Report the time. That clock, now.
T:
12:23
